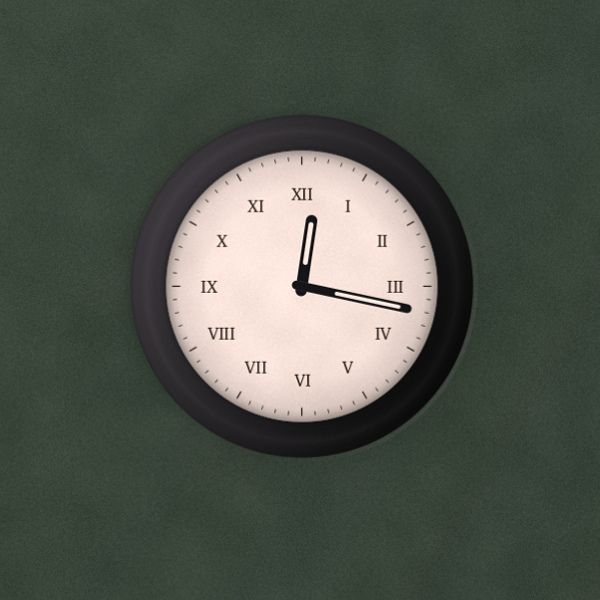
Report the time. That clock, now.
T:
12:17
